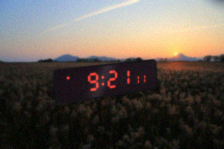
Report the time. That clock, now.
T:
9:21:11
